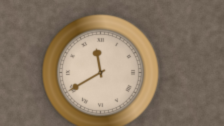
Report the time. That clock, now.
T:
11:40
